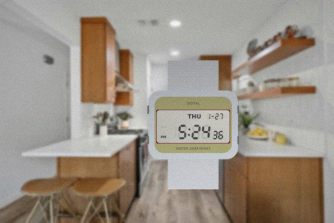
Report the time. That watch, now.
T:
5:24:36
